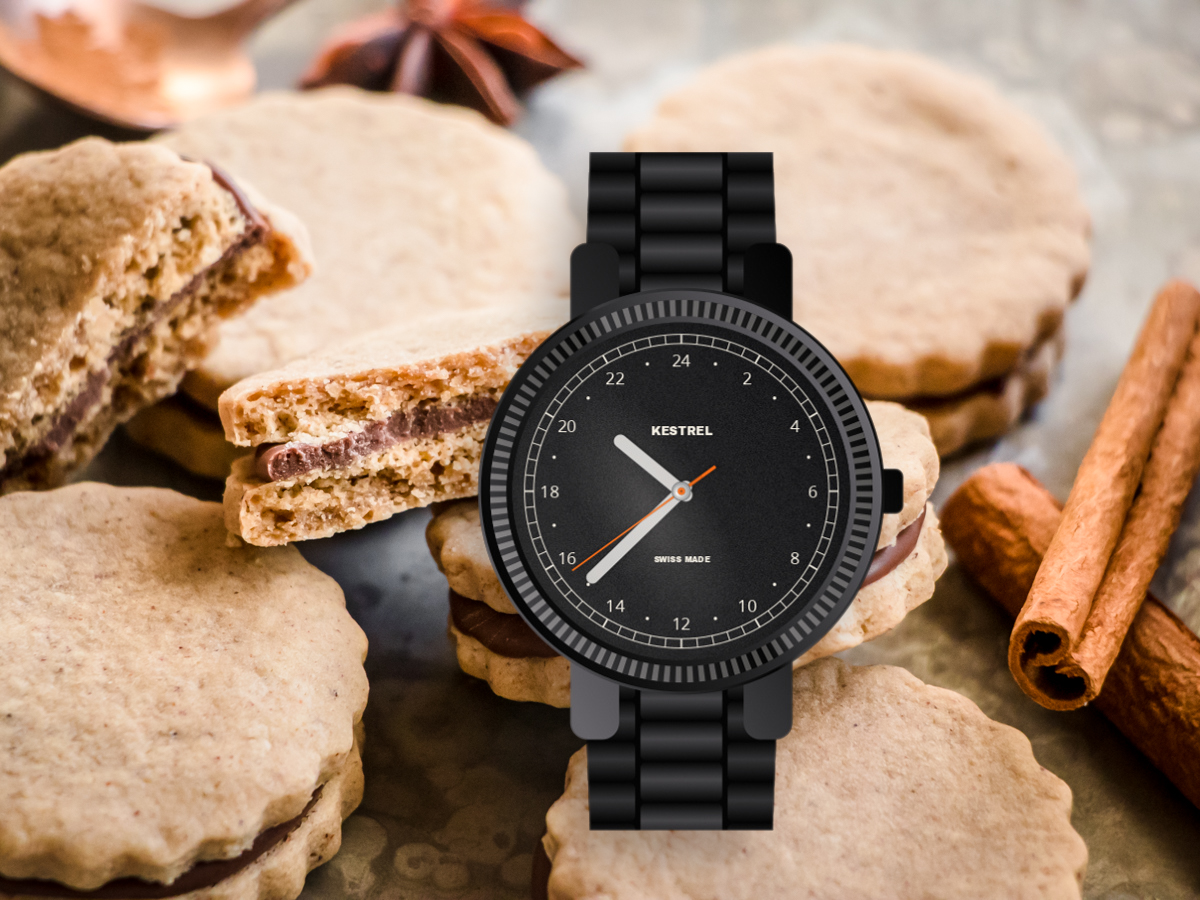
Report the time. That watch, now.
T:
20:37:39
